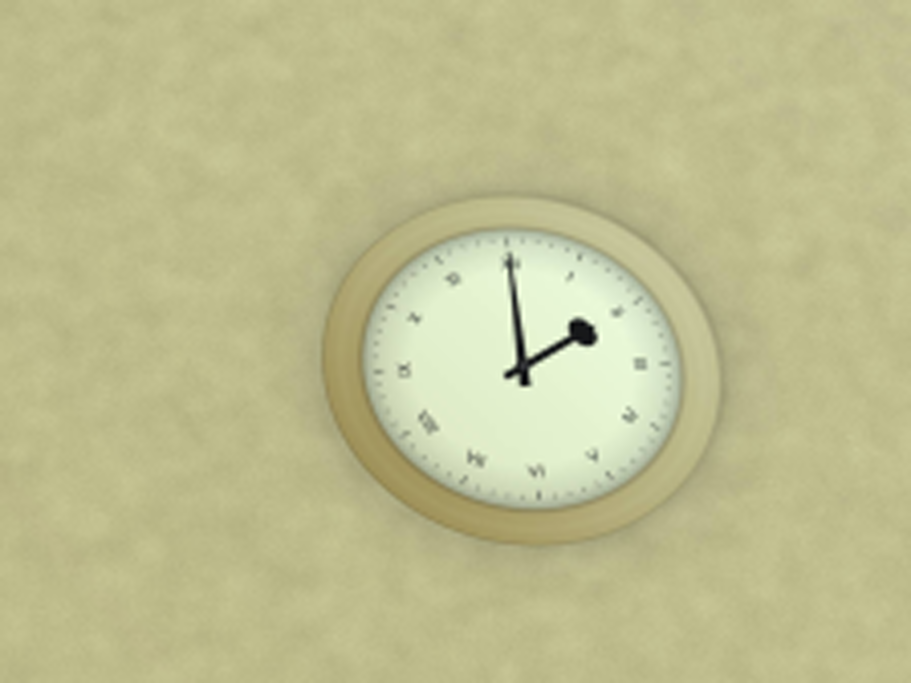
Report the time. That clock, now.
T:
2:00
